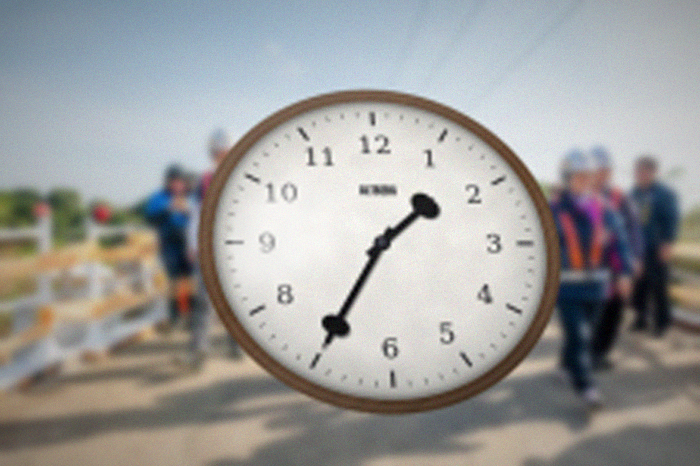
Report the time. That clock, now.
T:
1:35
